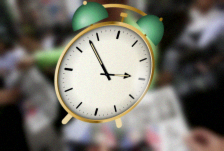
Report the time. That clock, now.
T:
2:53
